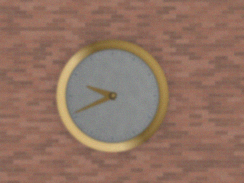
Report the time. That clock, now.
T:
9:41
